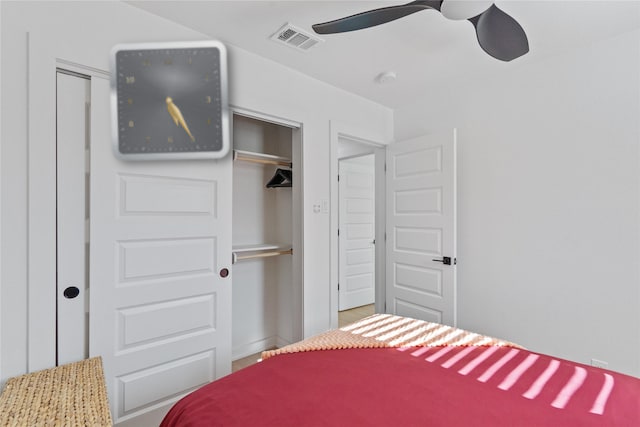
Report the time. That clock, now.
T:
5:25
